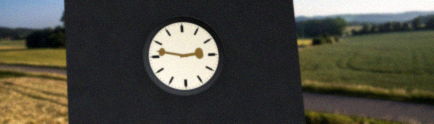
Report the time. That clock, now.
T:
2:47
